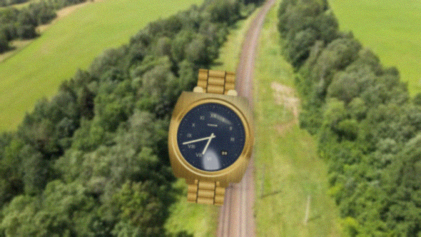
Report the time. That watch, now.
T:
6:42
